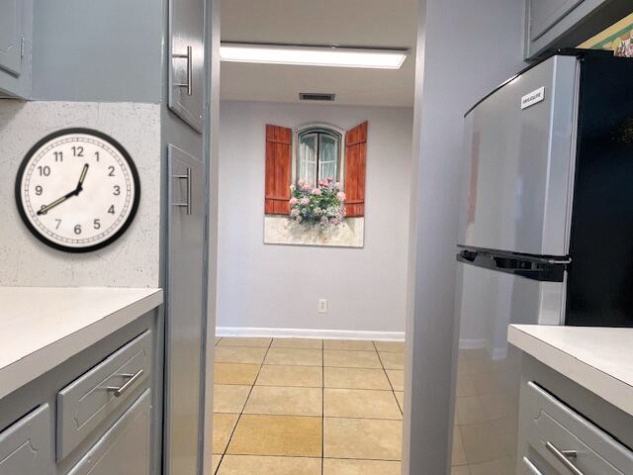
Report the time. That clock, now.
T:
12:40
